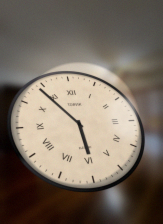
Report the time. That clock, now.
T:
5:54
